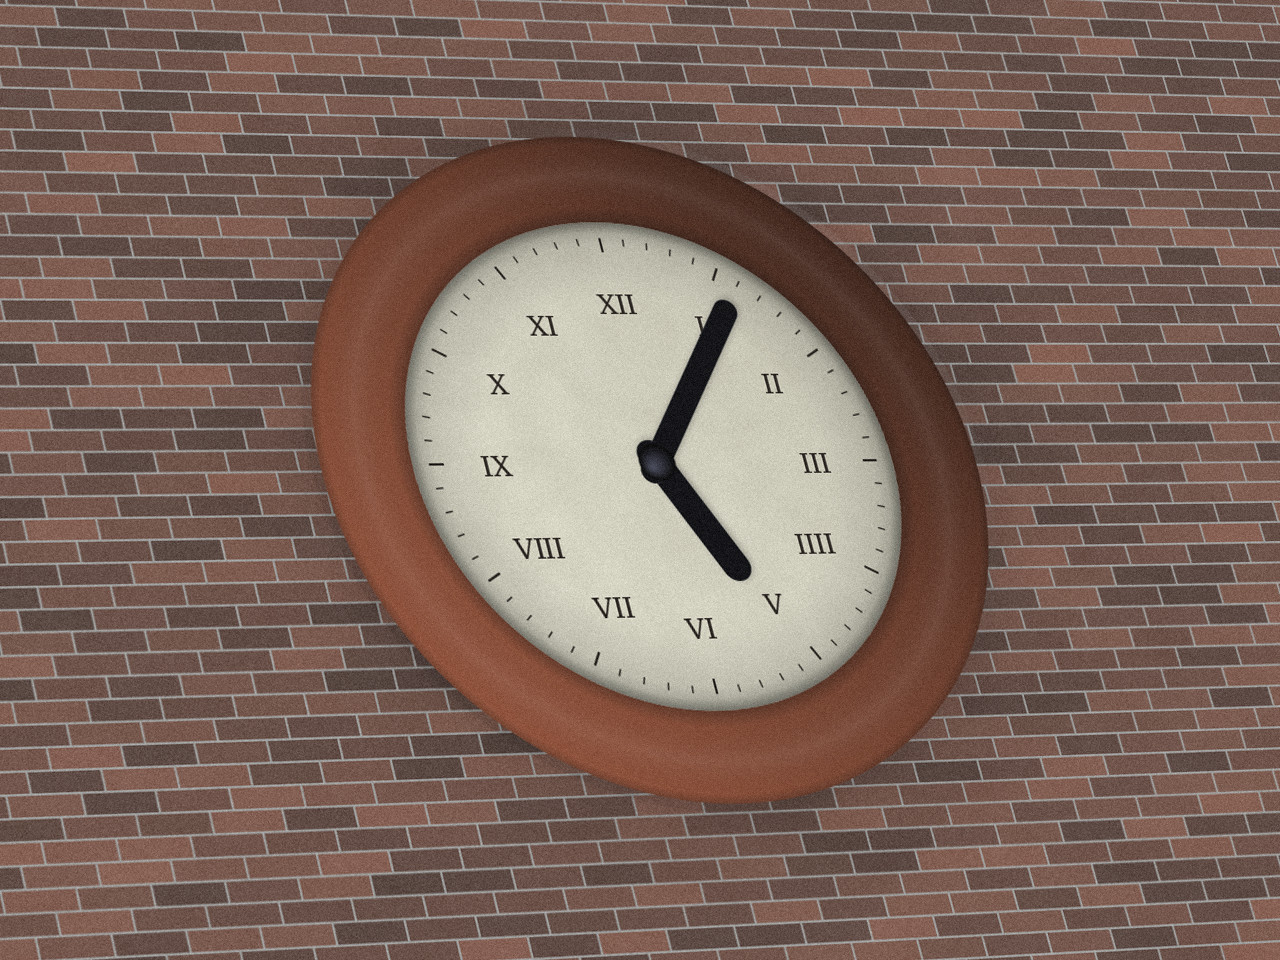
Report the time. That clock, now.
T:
5:06
